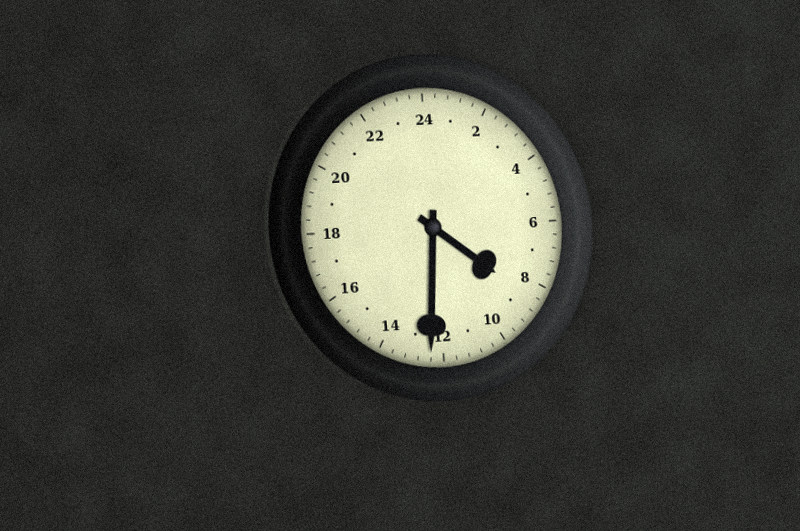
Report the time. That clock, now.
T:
8:31
